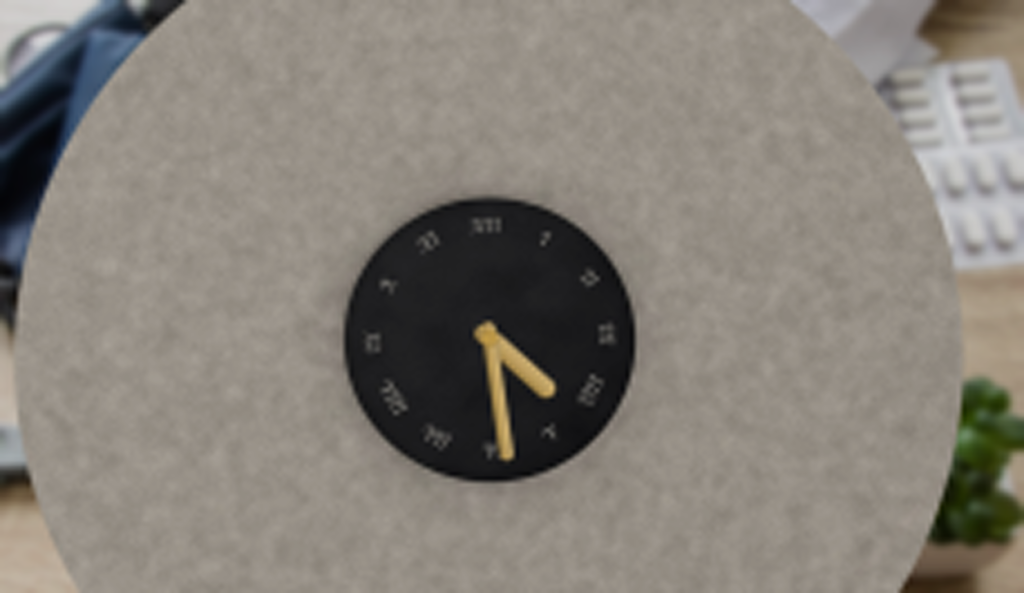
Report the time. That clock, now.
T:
4:29
